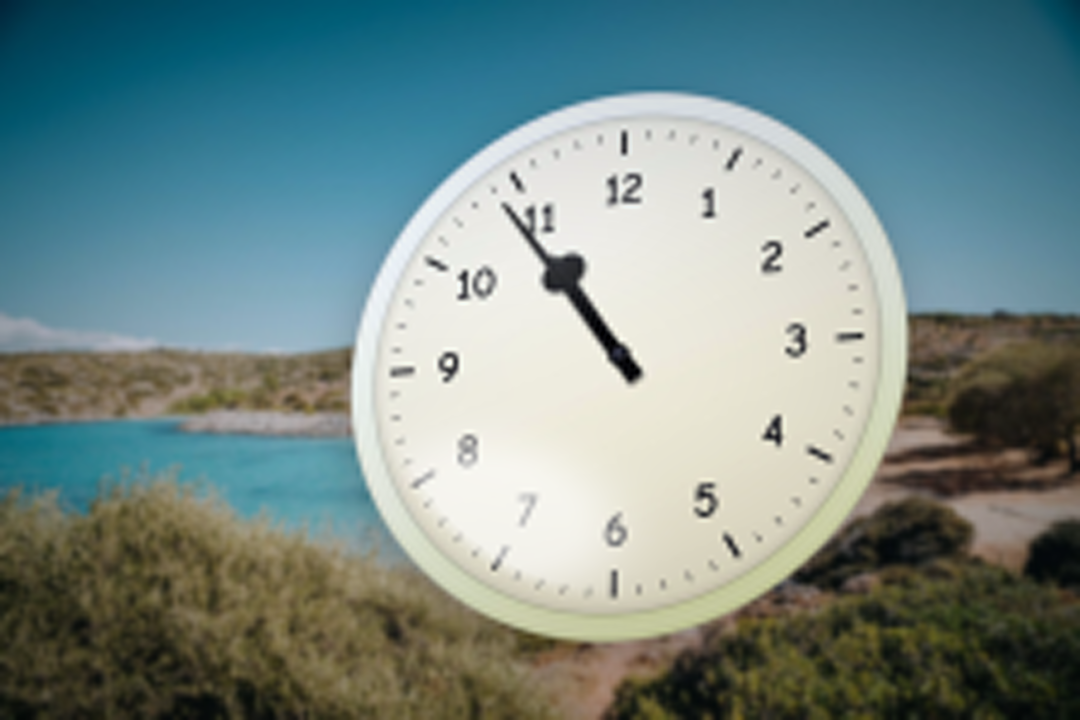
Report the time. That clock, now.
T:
10:54
